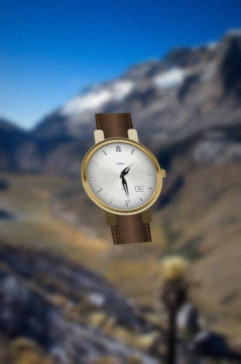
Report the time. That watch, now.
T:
1:29
